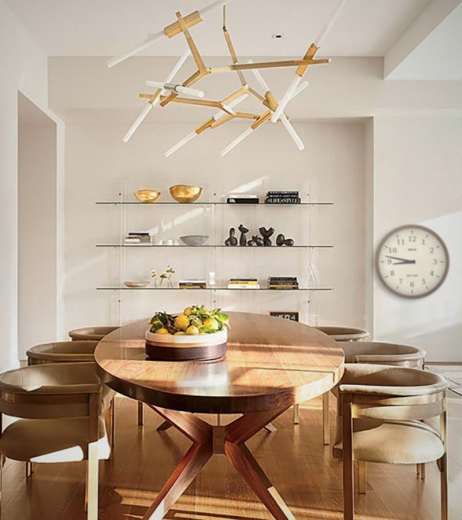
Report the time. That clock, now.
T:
8:47
